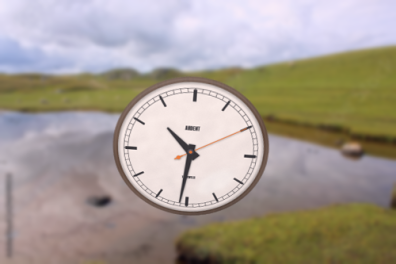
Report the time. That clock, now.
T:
10:31:10
